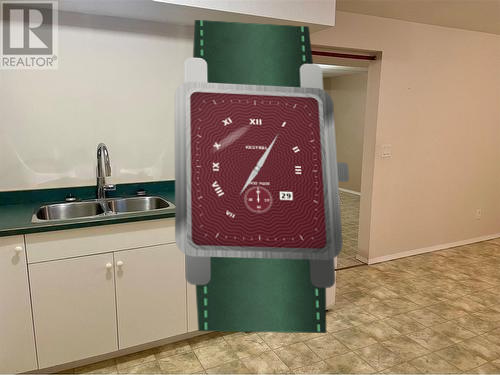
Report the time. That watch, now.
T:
7:05
